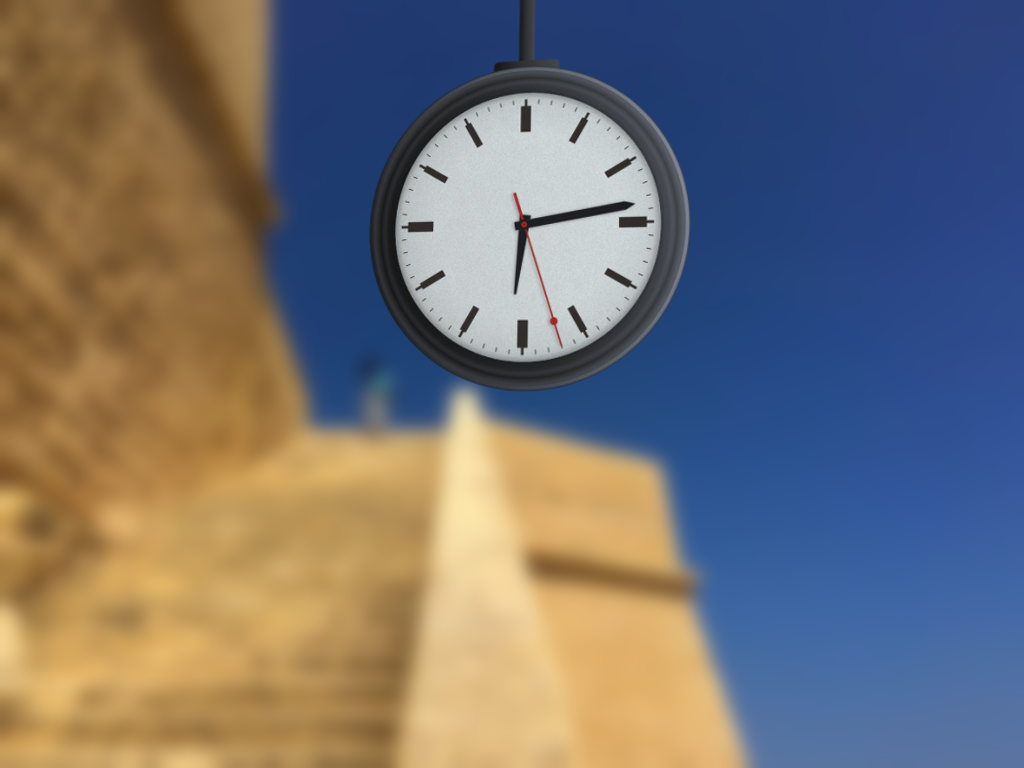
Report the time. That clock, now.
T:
6:13:27
